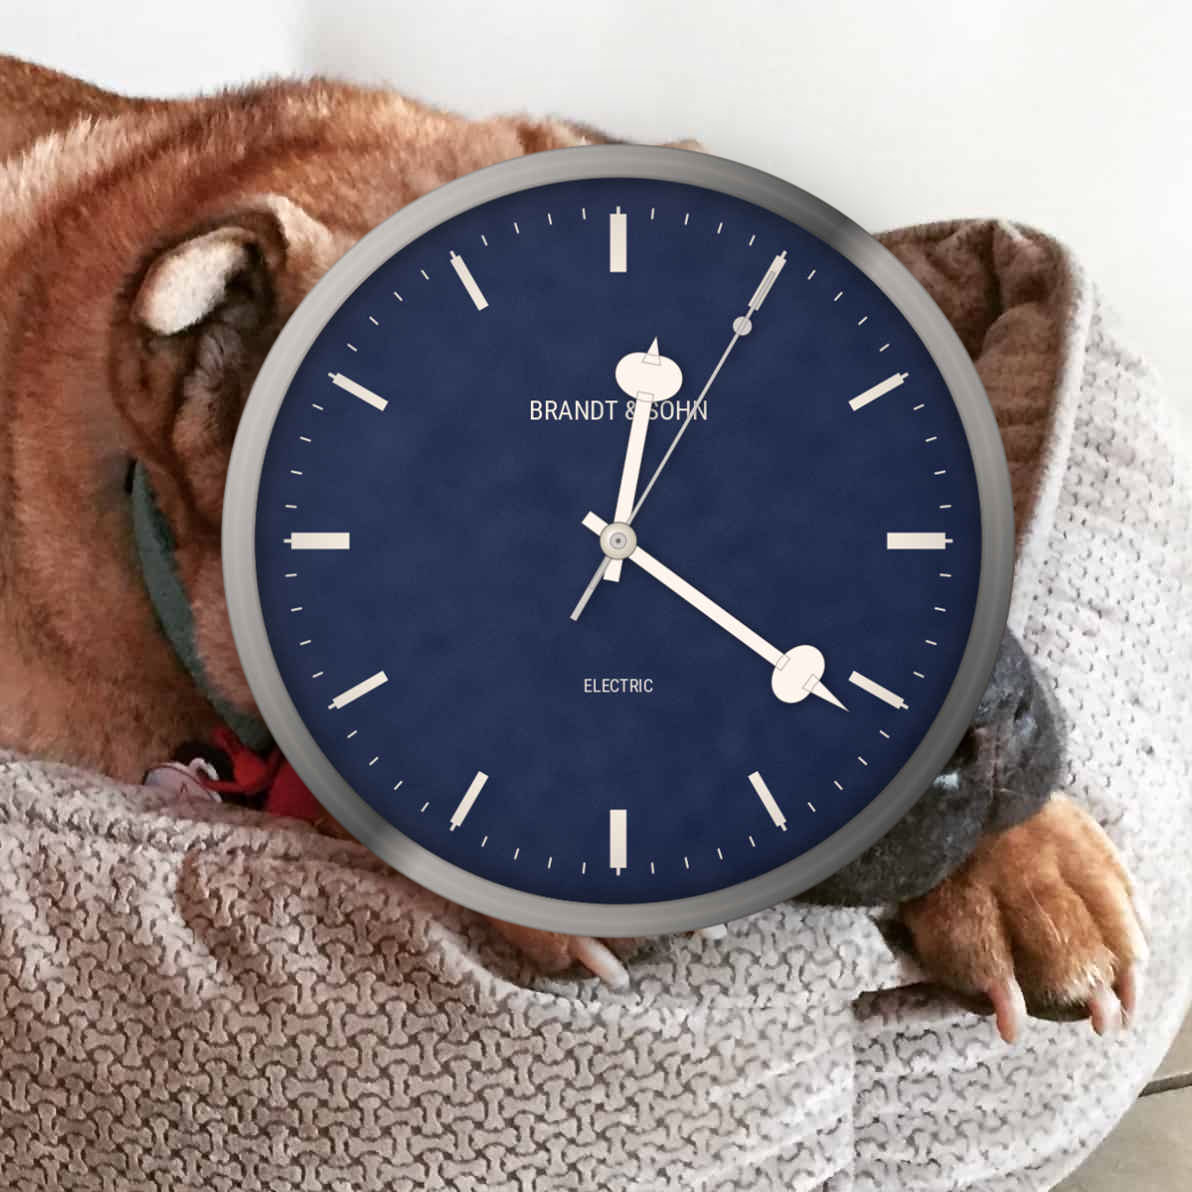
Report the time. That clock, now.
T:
12:21:05
